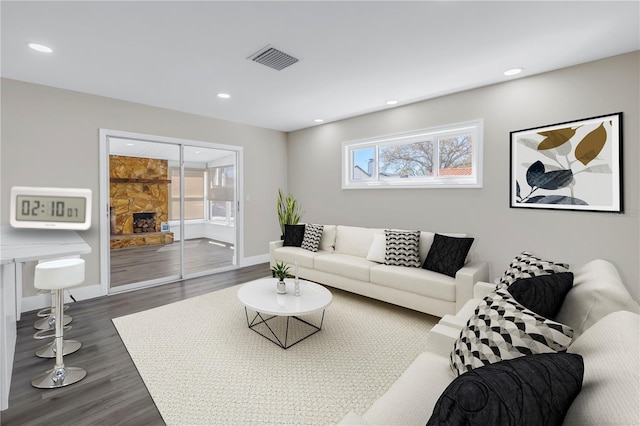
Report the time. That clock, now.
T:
2:10
